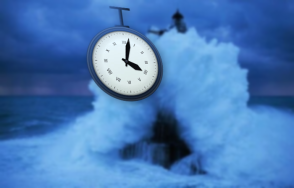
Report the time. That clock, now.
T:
4:02
